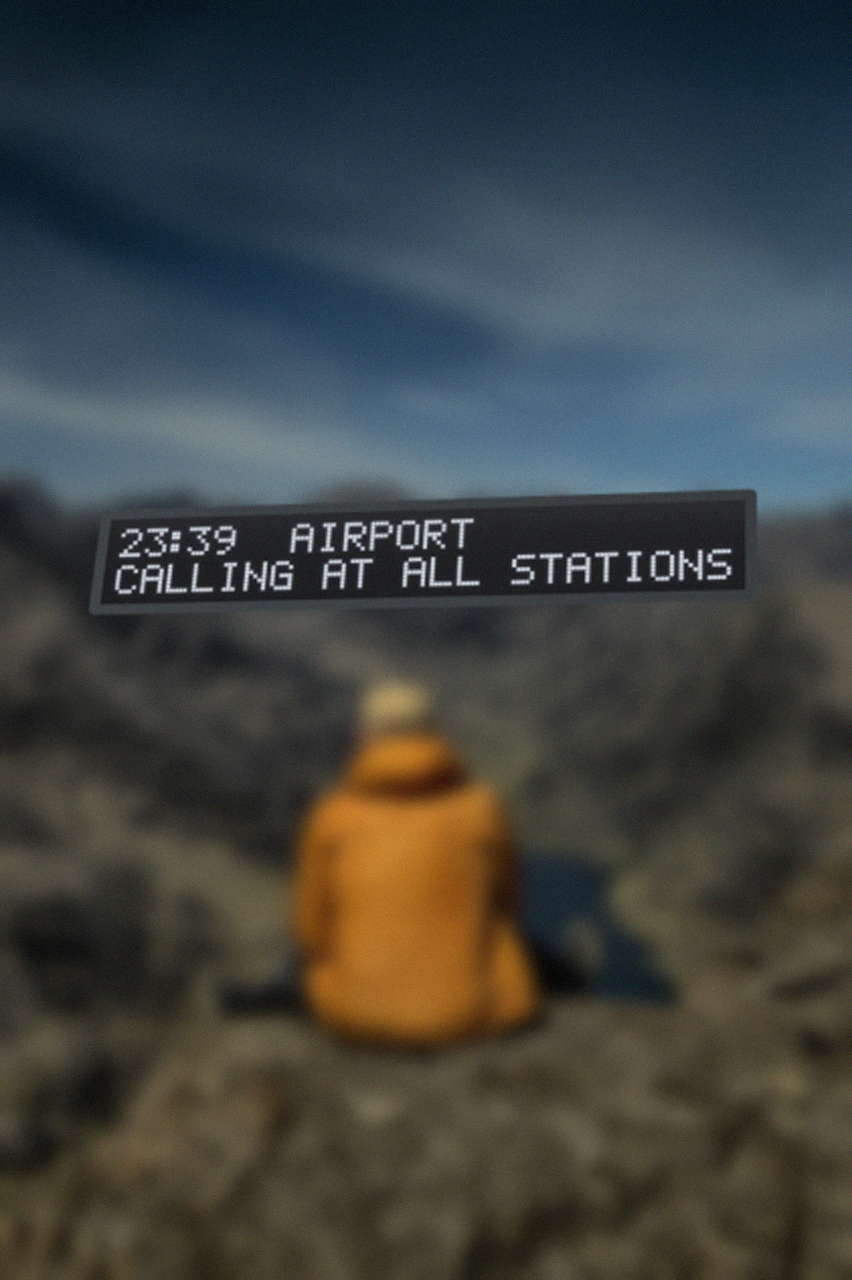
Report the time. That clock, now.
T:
23:39
